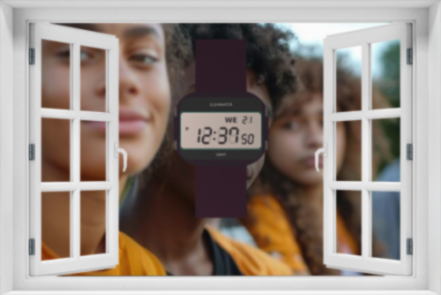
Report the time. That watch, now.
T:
12:37:50
